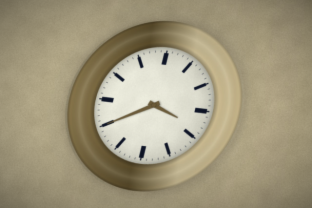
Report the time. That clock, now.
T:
3:40
